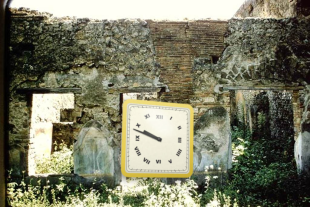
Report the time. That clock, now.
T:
9:48
